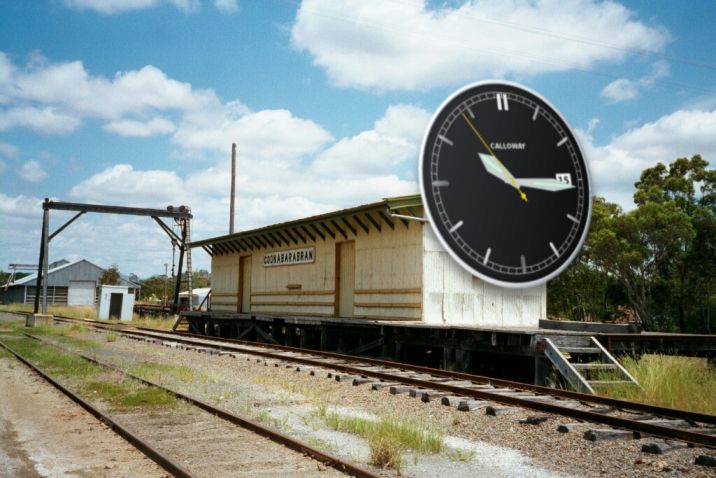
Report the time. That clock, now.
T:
10:15:54
